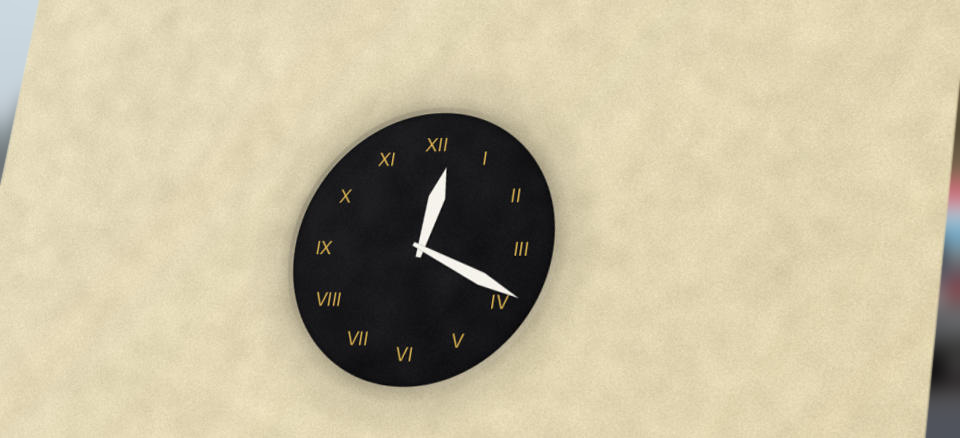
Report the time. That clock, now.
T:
12:19
